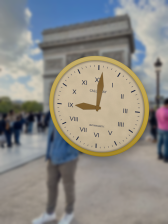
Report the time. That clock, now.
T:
9:01
